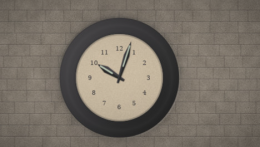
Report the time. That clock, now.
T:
10:03
